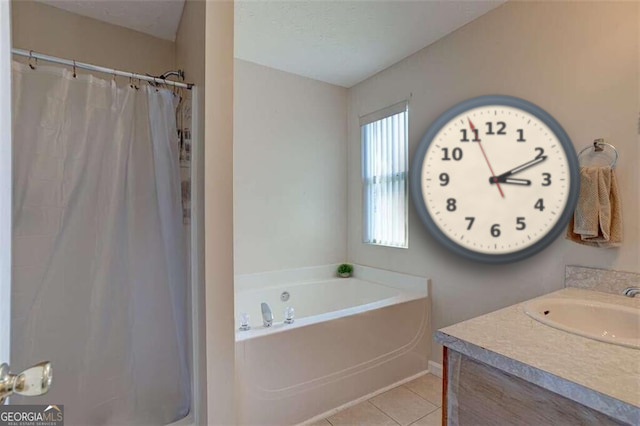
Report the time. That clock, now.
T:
3:10:56
